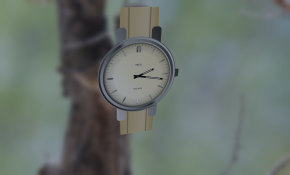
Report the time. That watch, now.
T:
2:17
